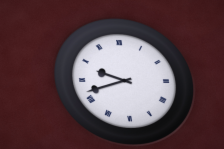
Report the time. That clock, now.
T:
9:42
